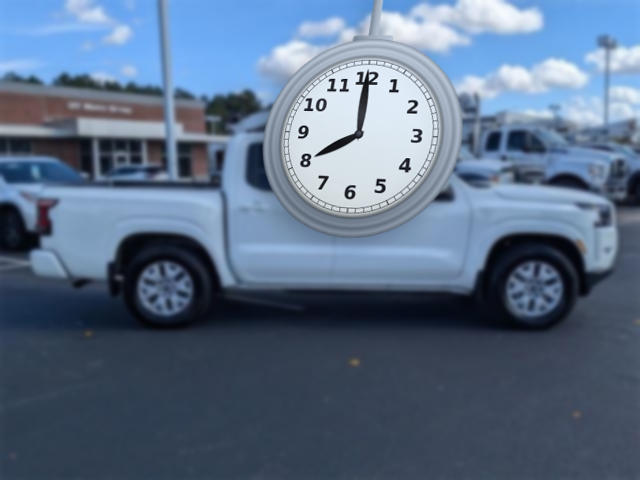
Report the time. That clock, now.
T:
8:00
